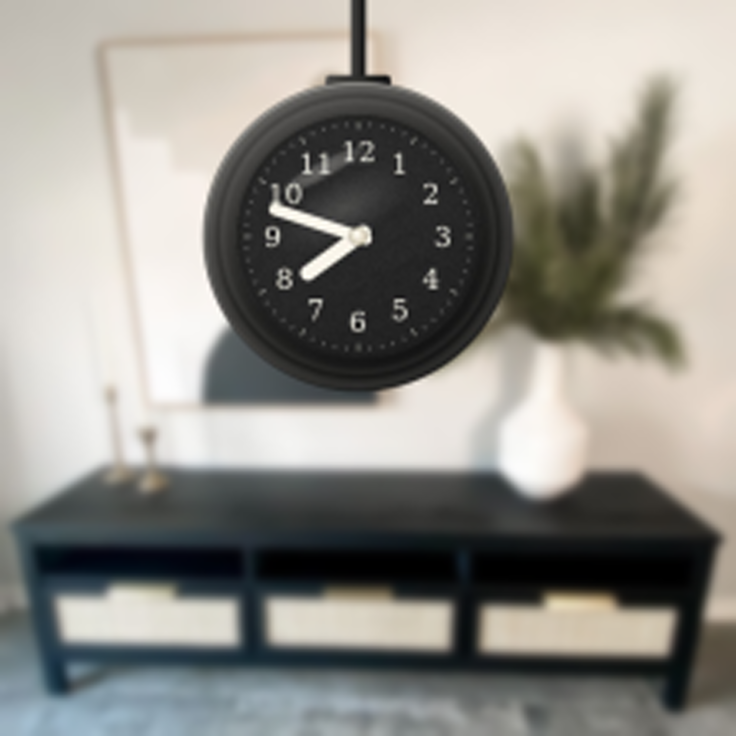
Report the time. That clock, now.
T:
7:48
